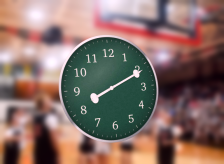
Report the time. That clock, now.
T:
8:11
